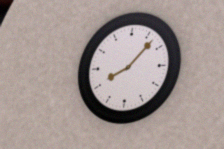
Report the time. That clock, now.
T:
8:07
